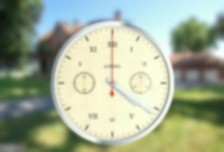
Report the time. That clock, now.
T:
4:21
